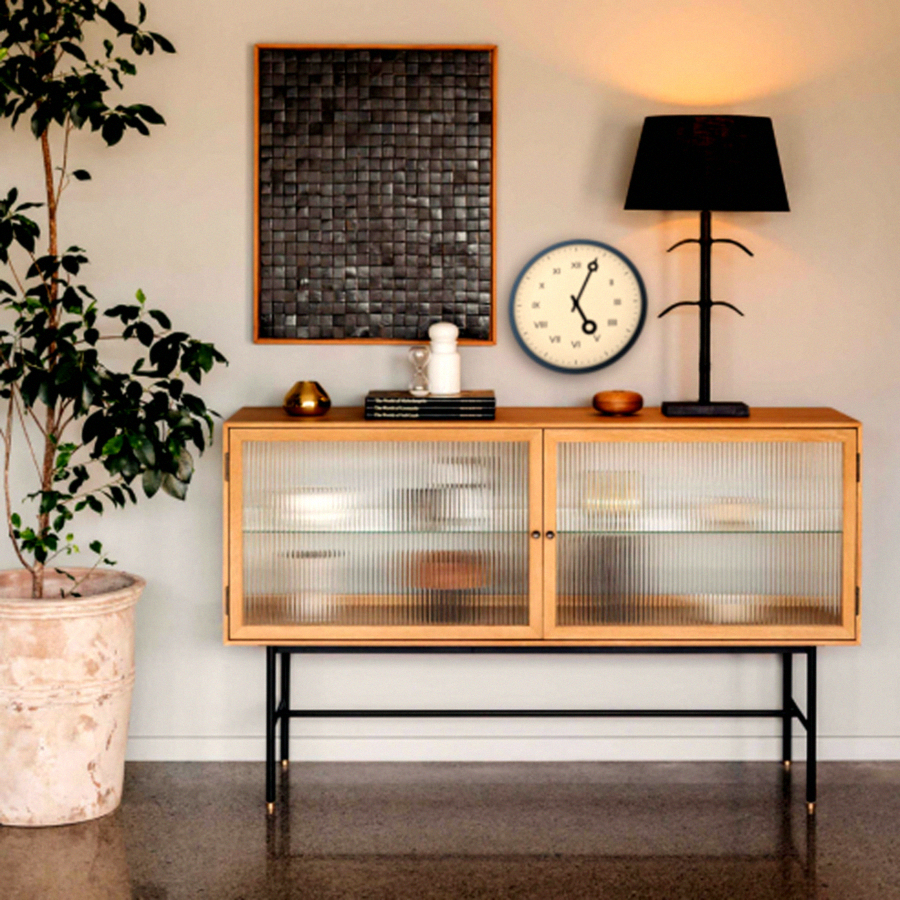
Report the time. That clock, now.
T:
5:04
